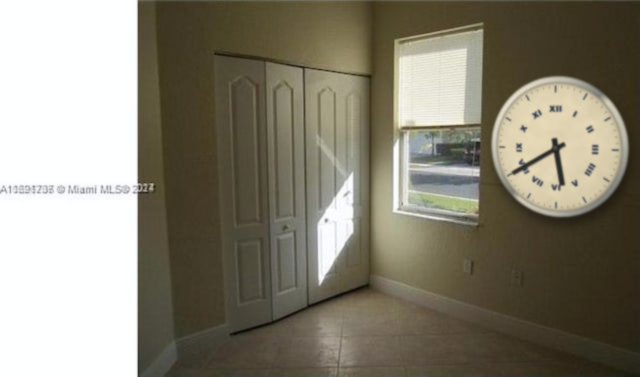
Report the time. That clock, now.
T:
5:40
